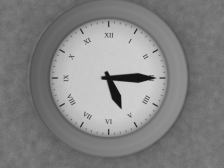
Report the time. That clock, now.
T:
5:15
